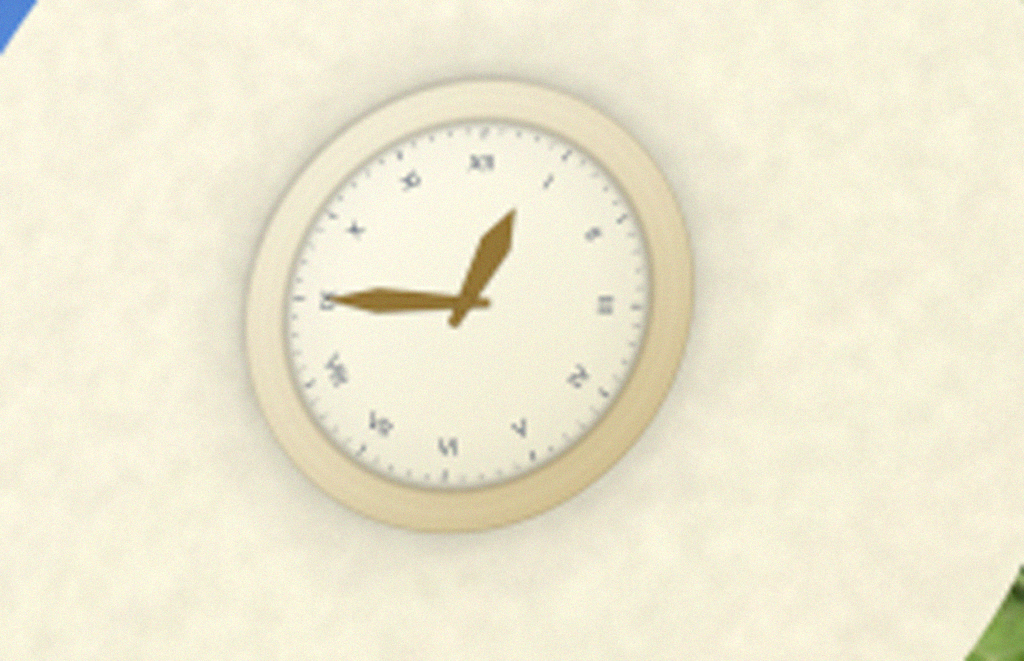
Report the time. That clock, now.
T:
12:45
